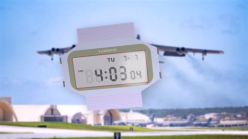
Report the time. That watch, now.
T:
4:03:04
